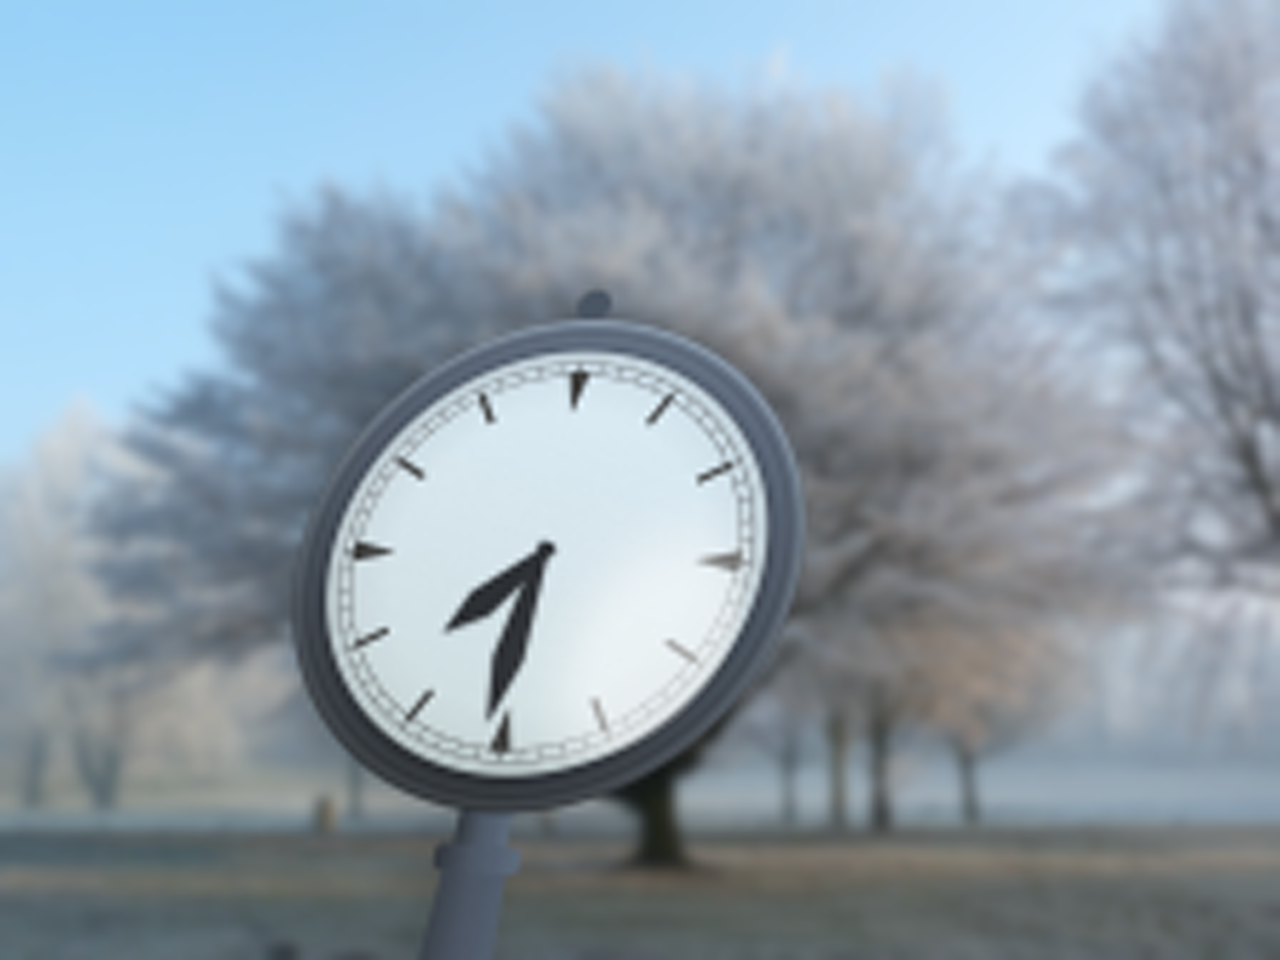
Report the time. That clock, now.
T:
7:31
